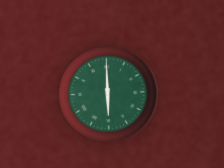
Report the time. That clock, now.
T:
6:00
